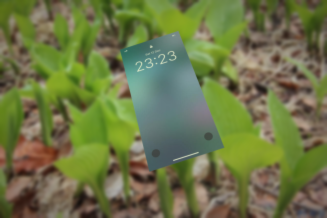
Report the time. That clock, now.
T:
23:23
